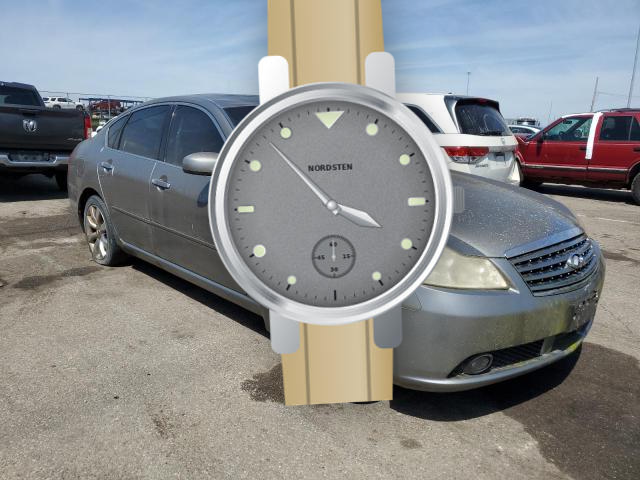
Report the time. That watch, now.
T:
3:53
